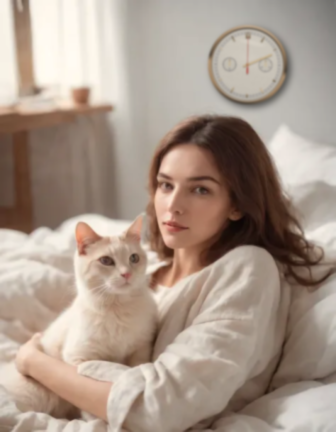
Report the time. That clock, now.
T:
2:11
